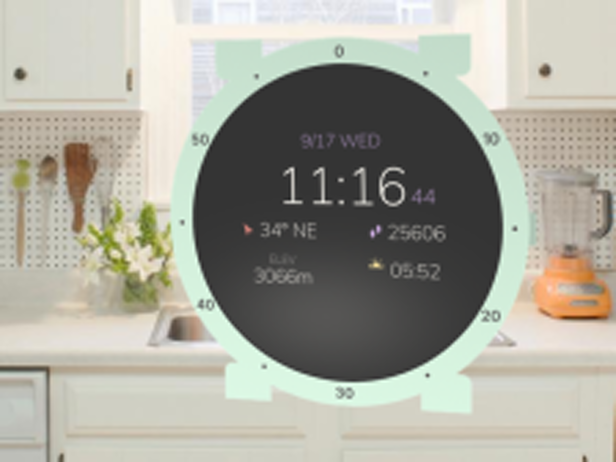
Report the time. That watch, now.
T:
11:16:44
